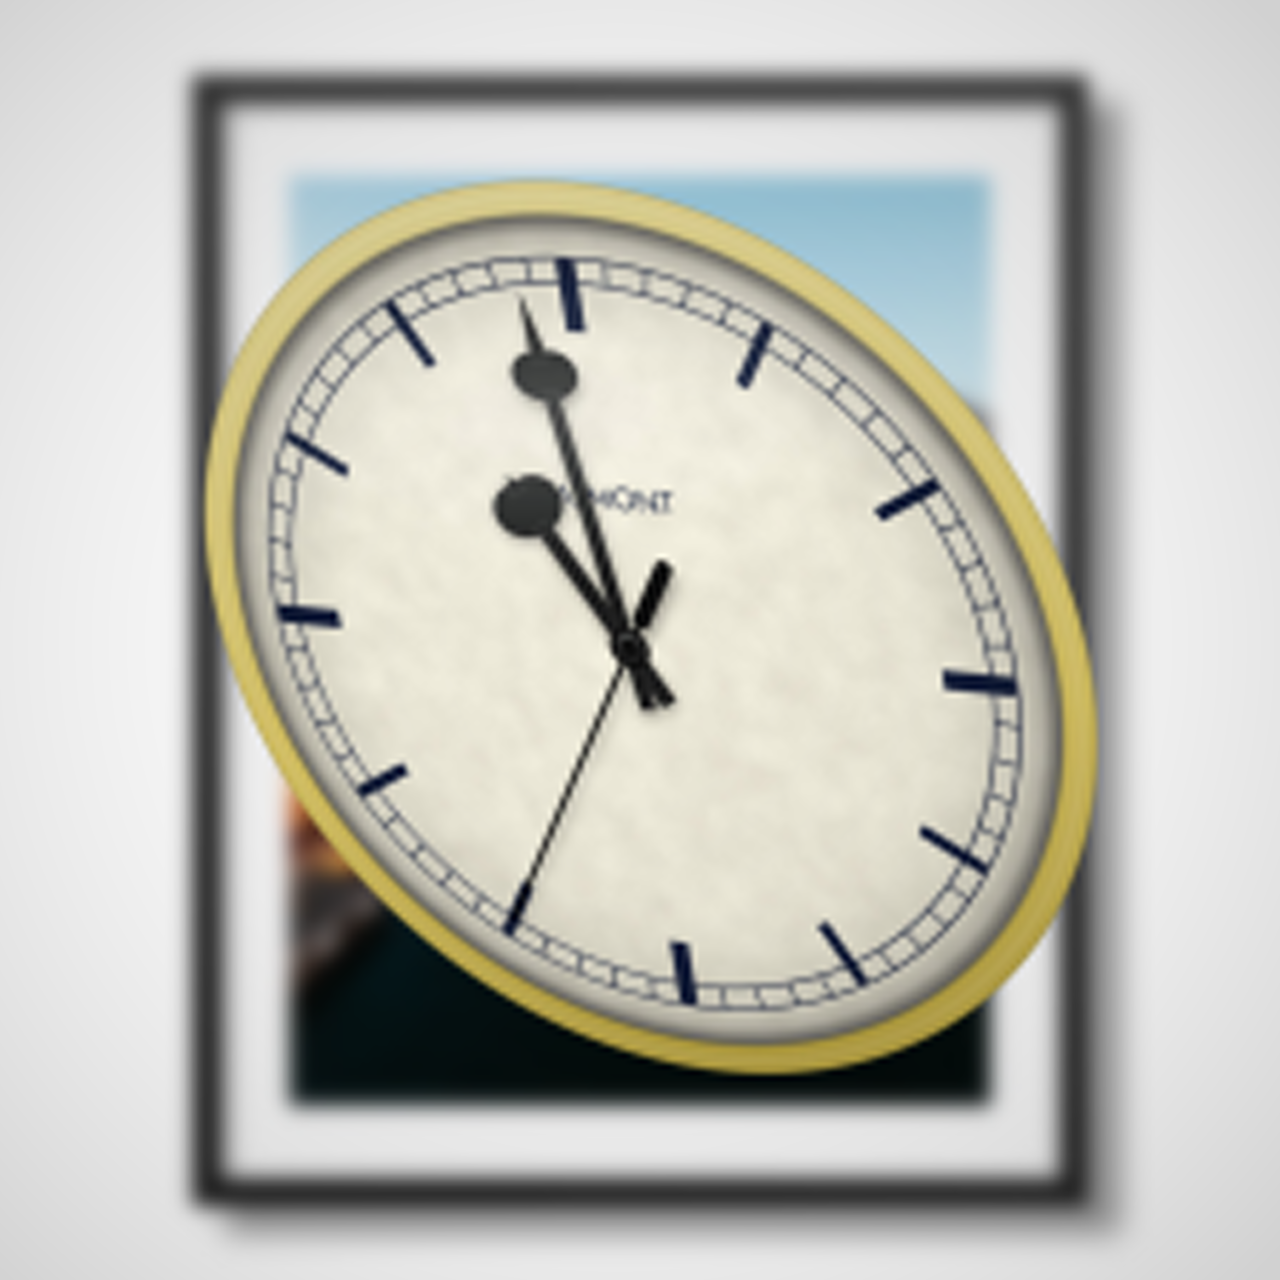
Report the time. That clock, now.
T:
10:58:35
